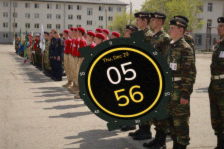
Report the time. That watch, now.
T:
5:56
